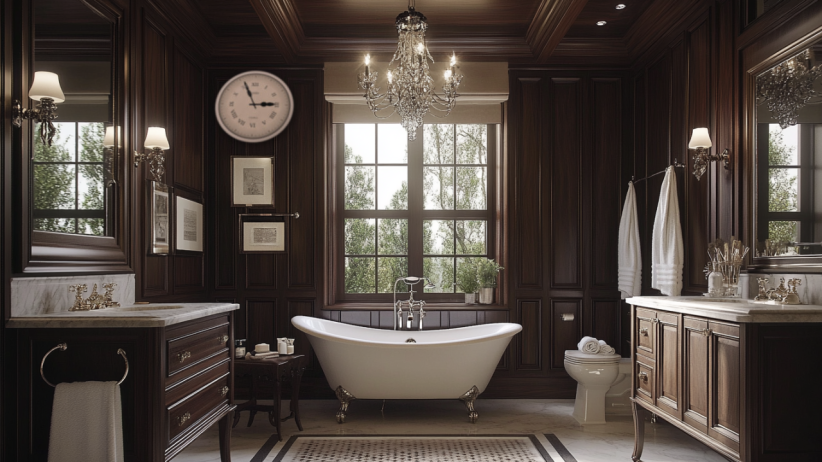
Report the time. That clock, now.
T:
2:56
